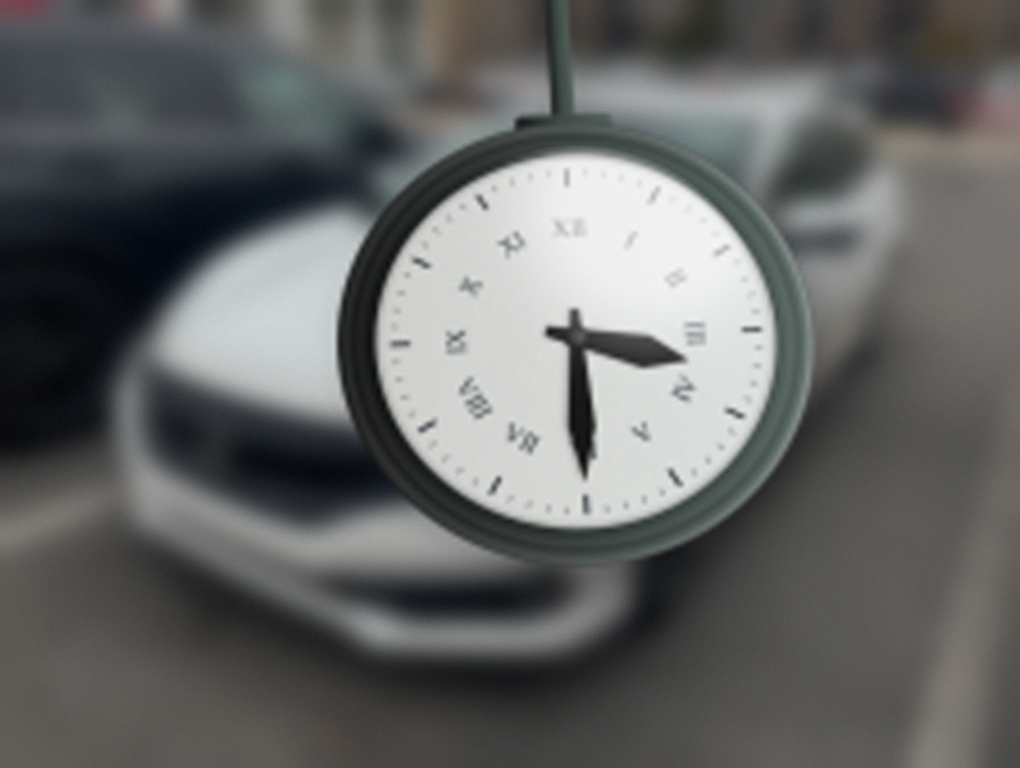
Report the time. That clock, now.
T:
3:30
